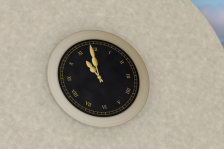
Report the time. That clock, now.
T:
10:59
